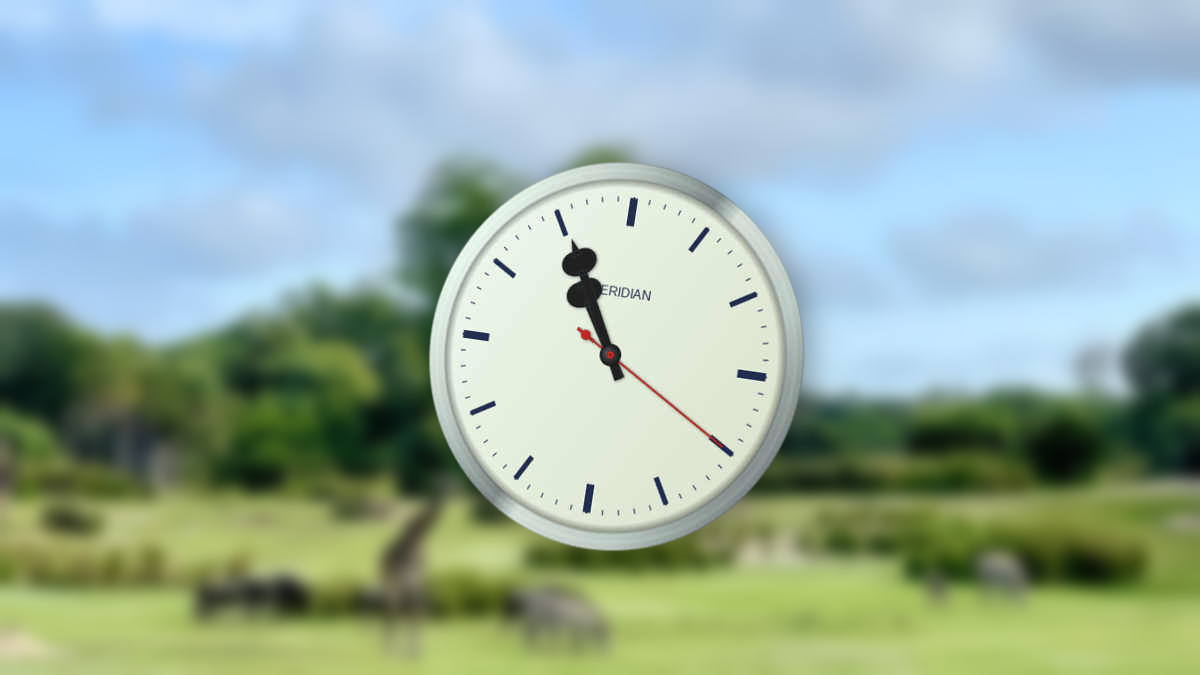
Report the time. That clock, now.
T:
10:55:20
